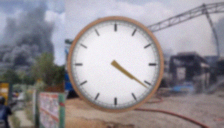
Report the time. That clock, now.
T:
4:21
